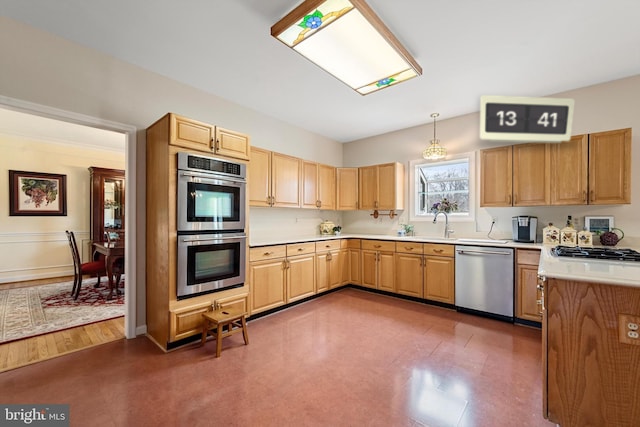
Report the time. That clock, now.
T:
13:41
